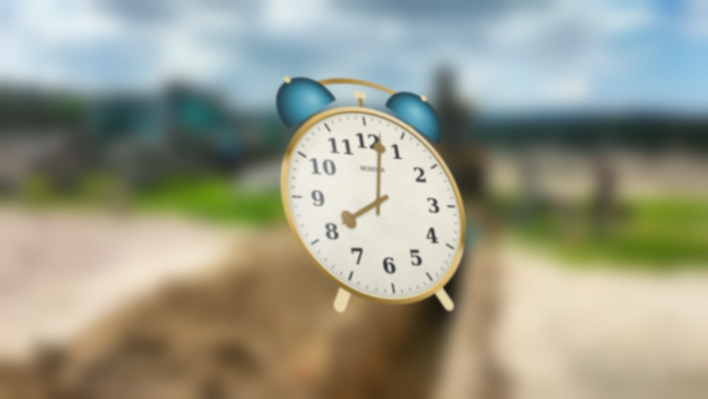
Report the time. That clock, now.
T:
8:02
